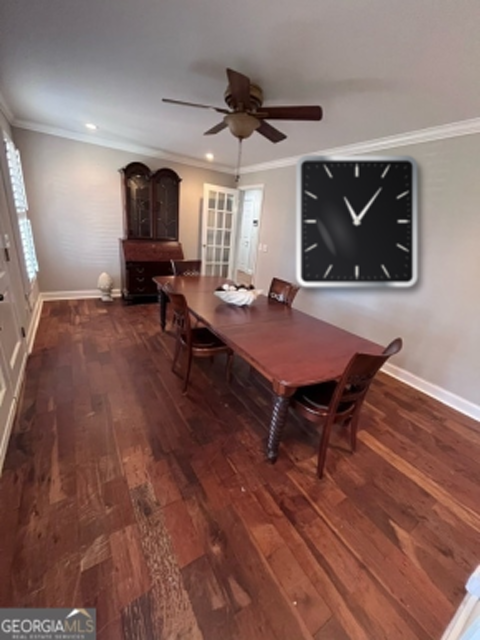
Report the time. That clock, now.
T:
11:06
